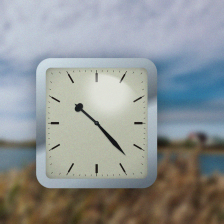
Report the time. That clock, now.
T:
10:23
